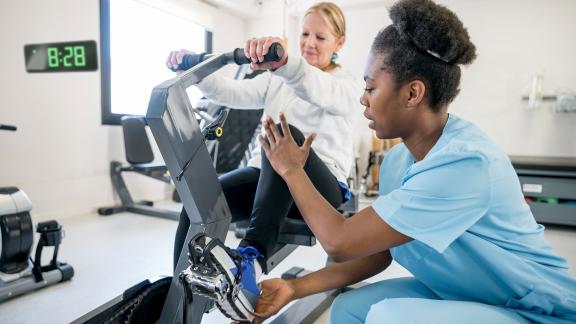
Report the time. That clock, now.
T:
8:28
